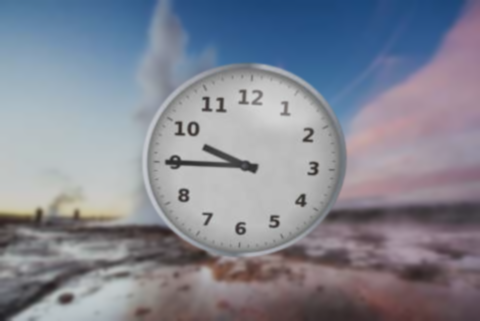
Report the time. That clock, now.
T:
9:45
